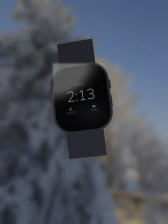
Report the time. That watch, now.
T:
2:13
